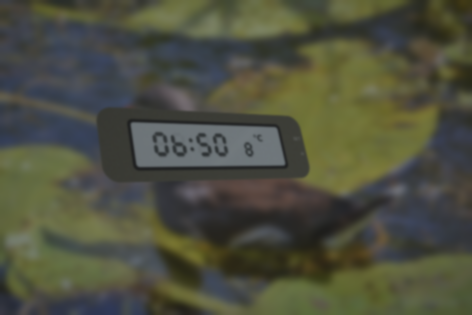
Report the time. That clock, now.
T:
6:50
